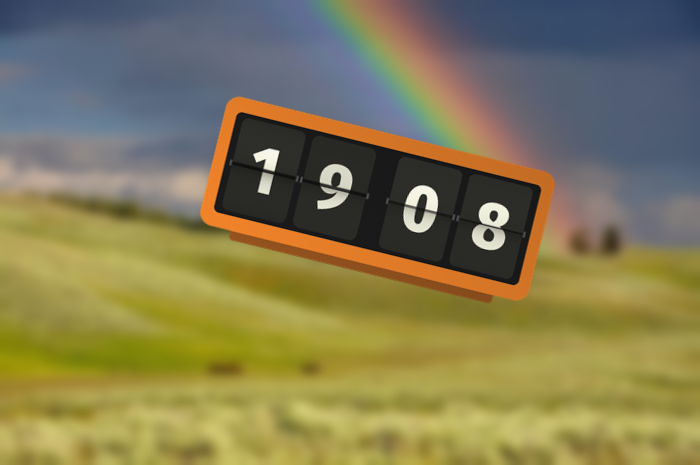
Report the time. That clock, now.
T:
19:08
